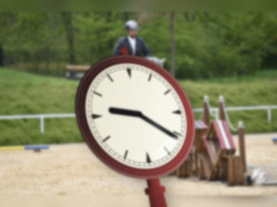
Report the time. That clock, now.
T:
9:21
